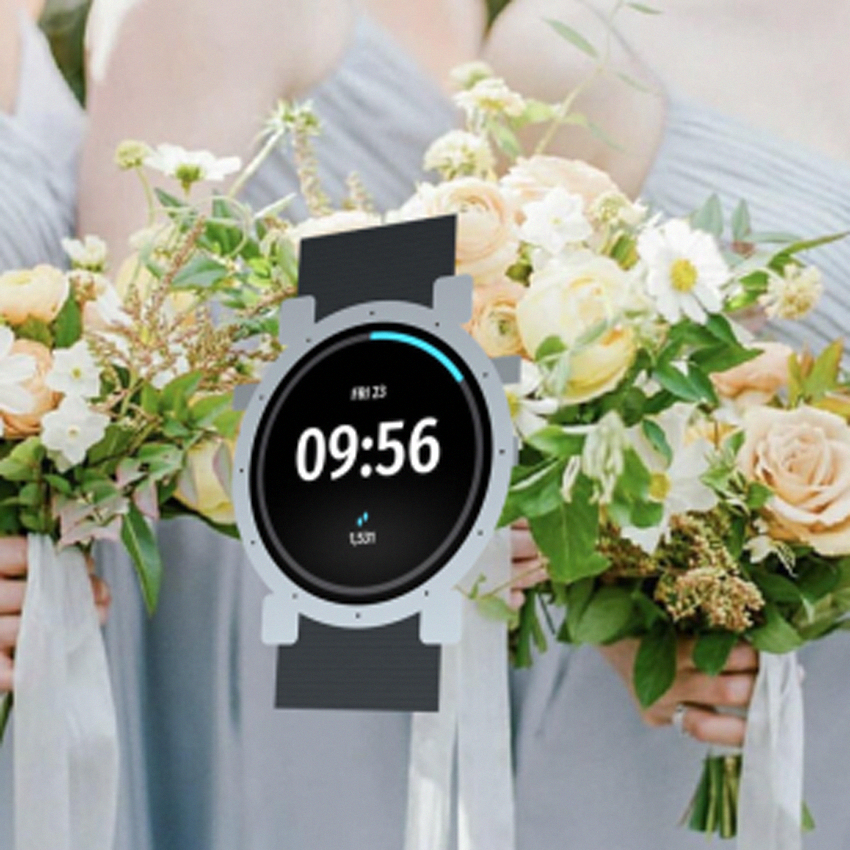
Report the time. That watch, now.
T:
9:56
